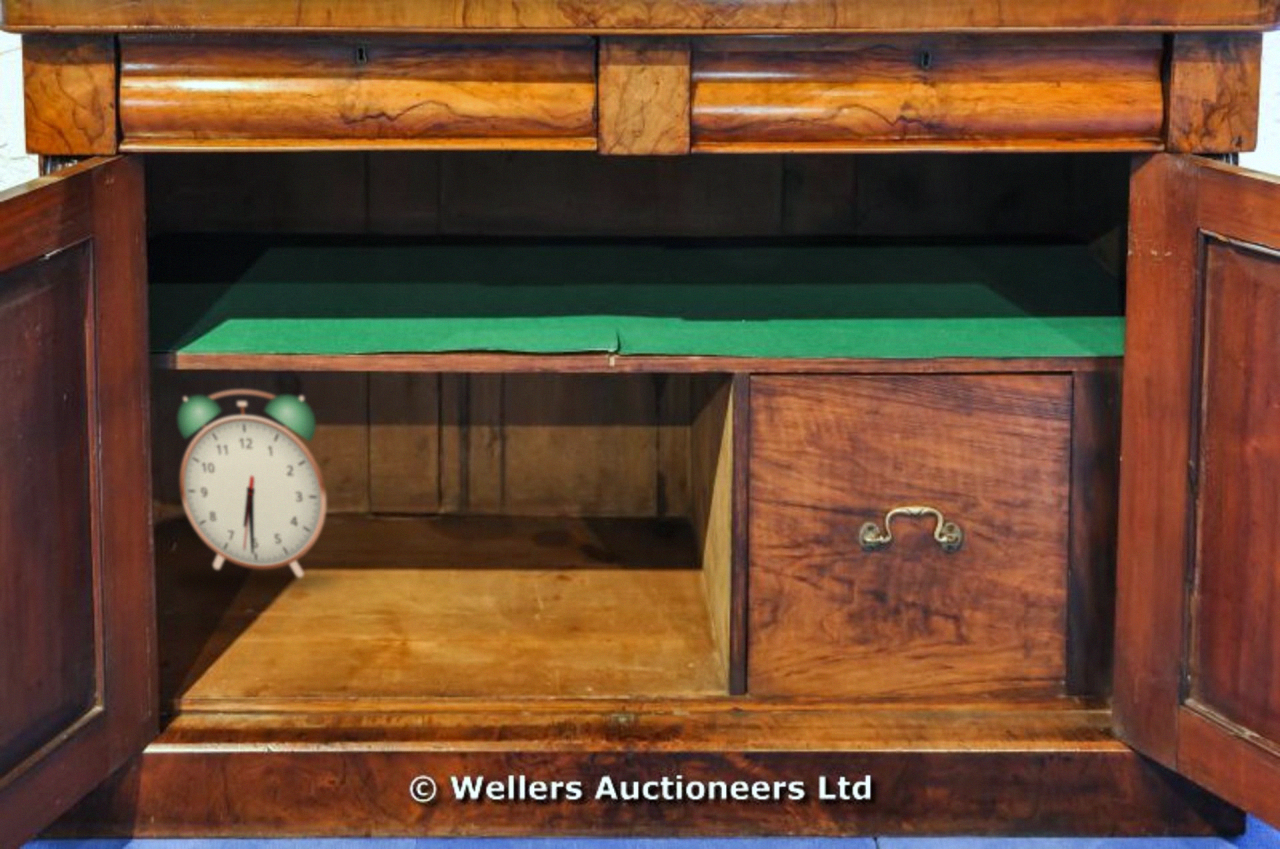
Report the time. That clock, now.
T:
6:30:32
